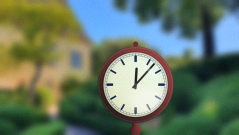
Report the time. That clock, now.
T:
12:07
